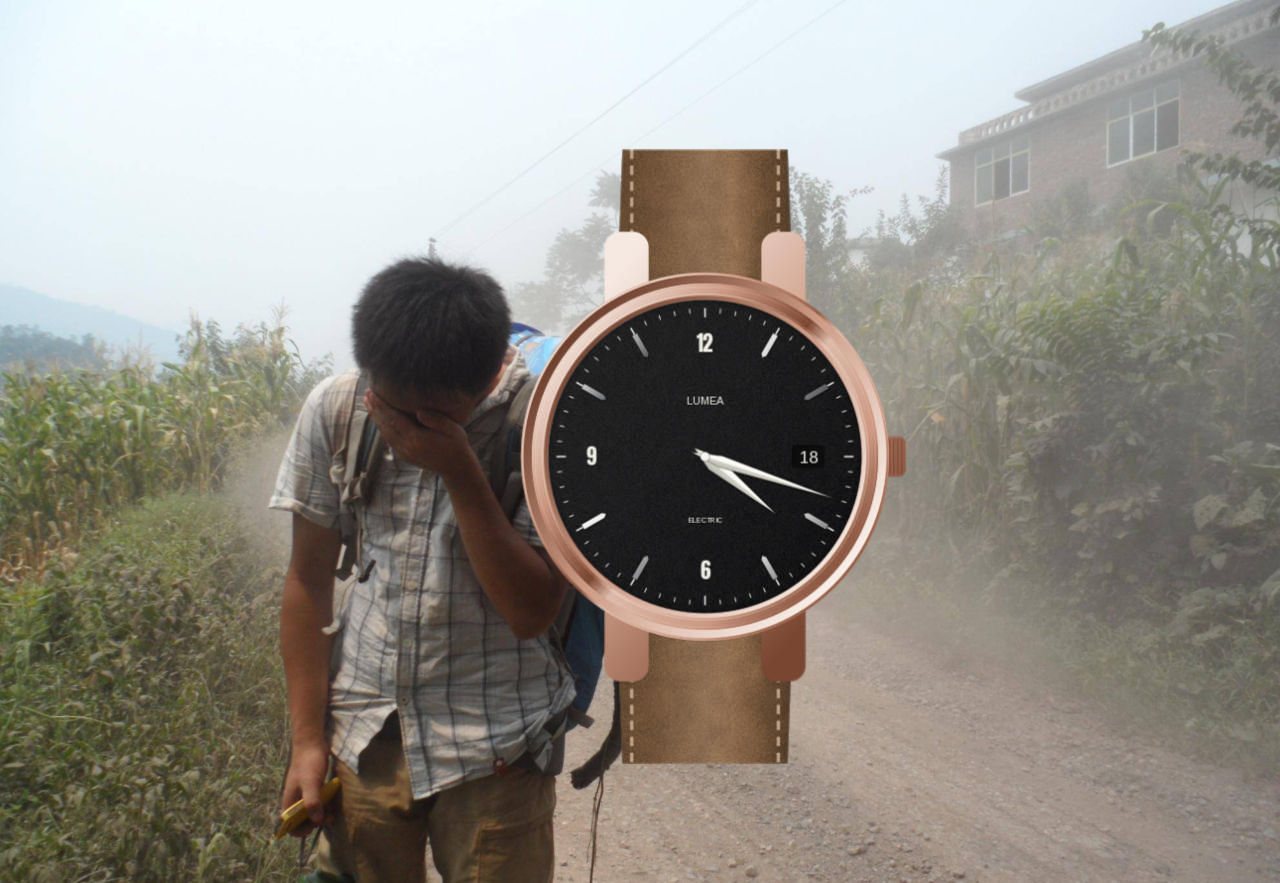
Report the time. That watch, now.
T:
4:18
